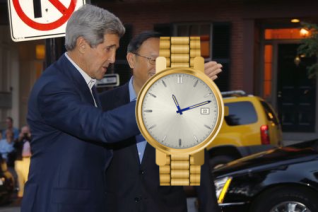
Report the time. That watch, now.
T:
11:12
